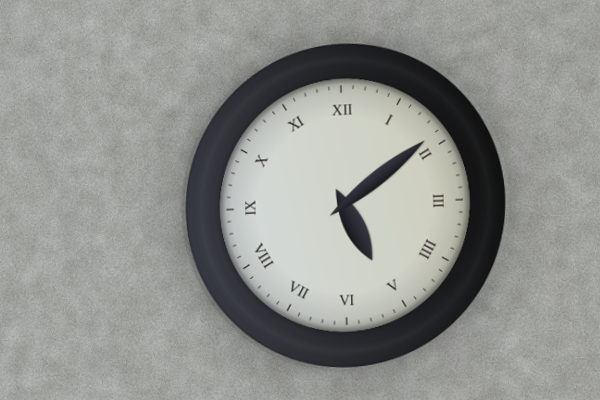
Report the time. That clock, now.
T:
5:09
